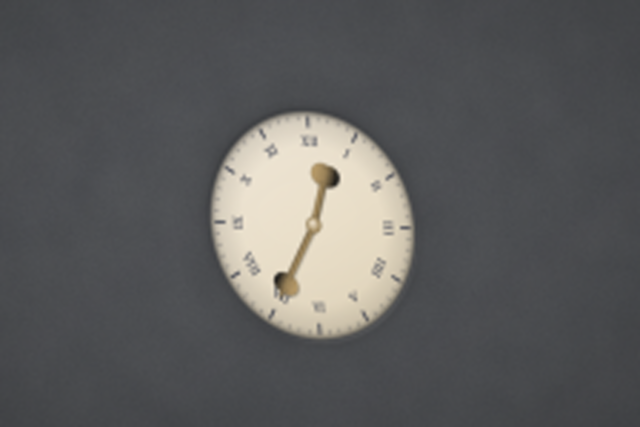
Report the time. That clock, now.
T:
12:35
